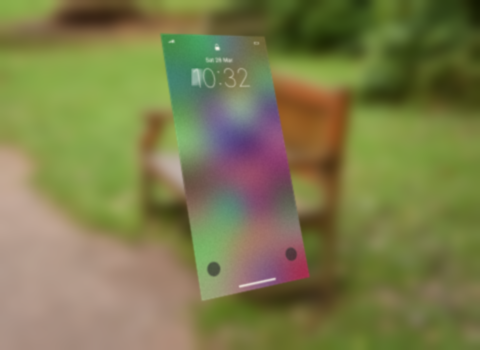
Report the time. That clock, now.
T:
10:32
